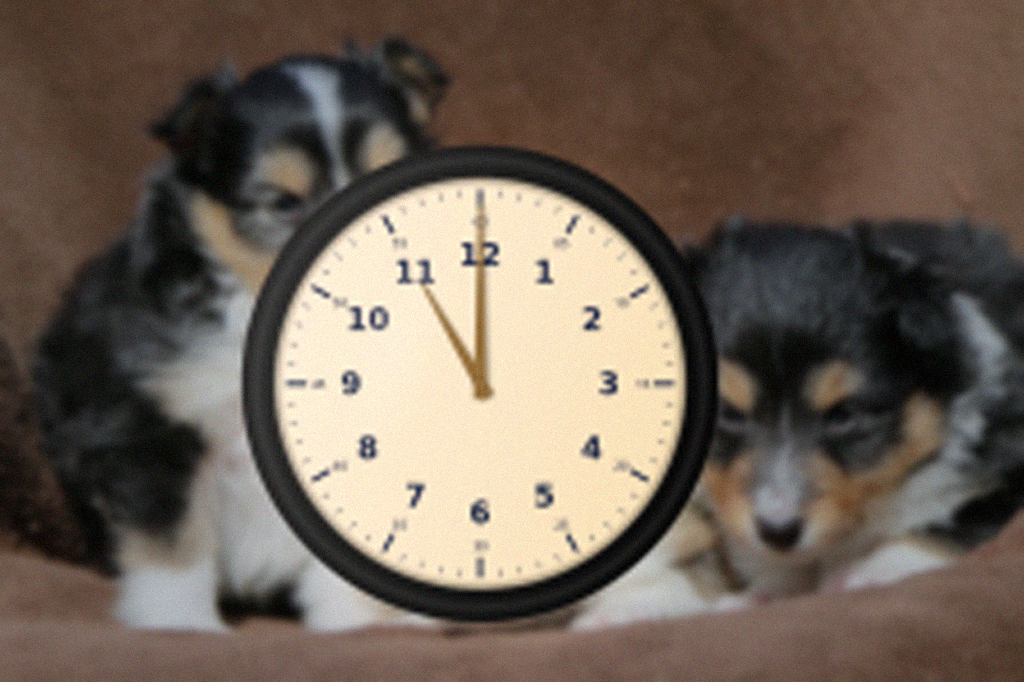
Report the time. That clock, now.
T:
11:00
